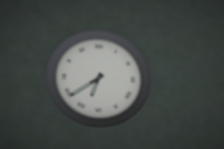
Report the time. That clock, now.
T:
6:39
